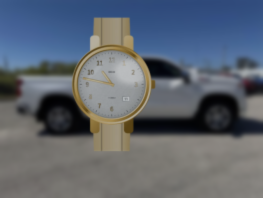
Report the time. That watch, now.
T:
10:47
